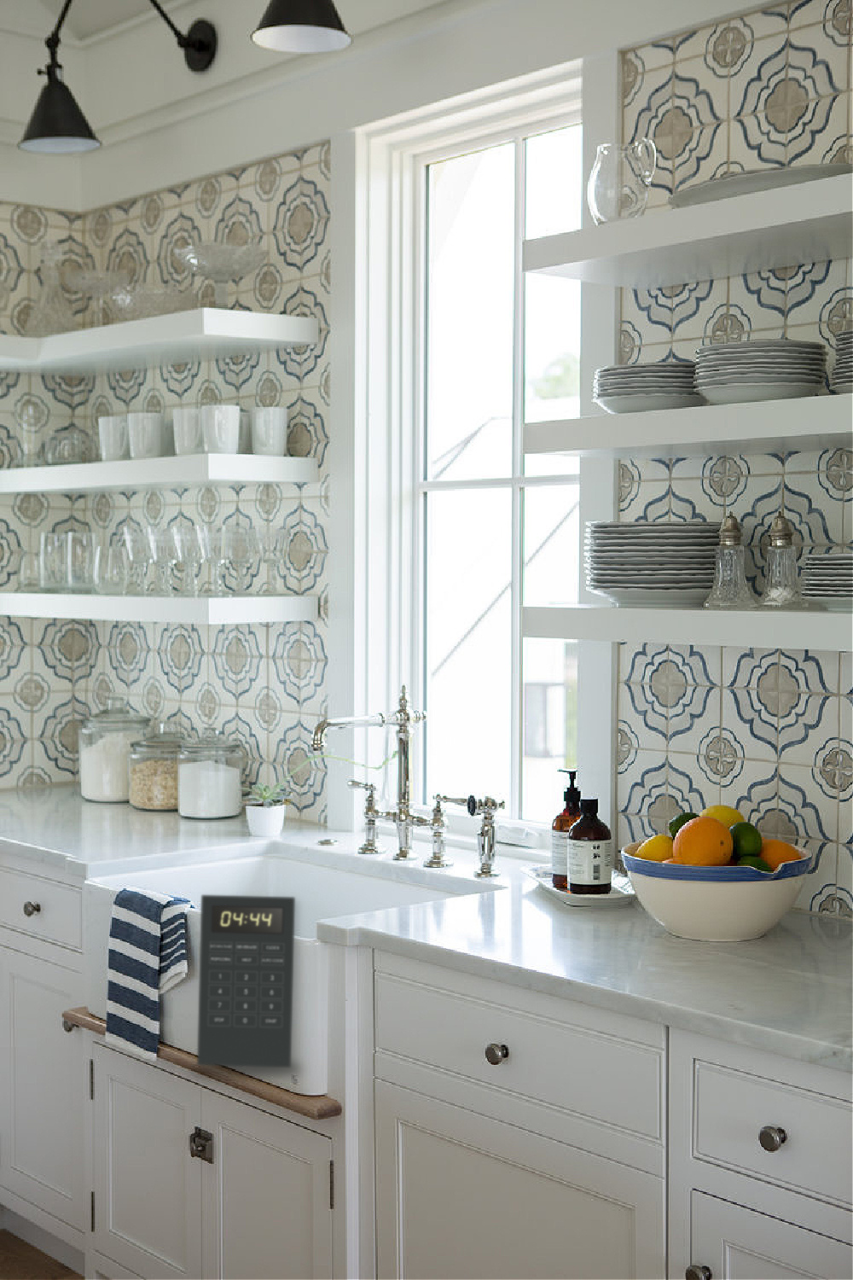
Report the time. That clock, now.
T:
4:44
